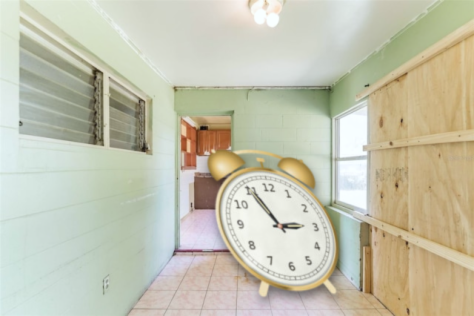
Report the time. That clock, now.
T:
2:55
